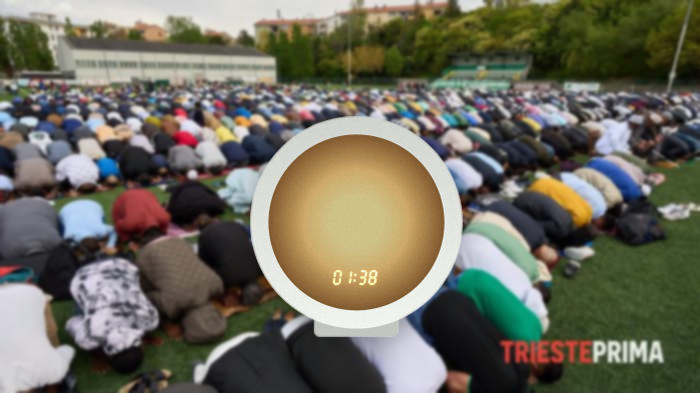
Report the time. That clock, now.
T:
1:38
